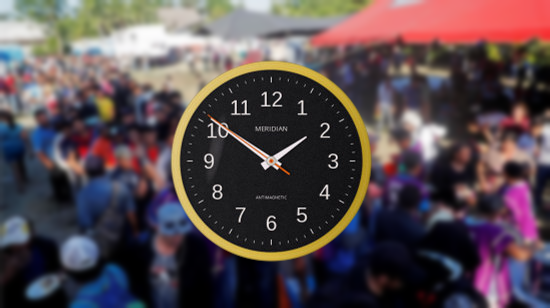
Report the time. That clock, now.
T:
1:50:51
